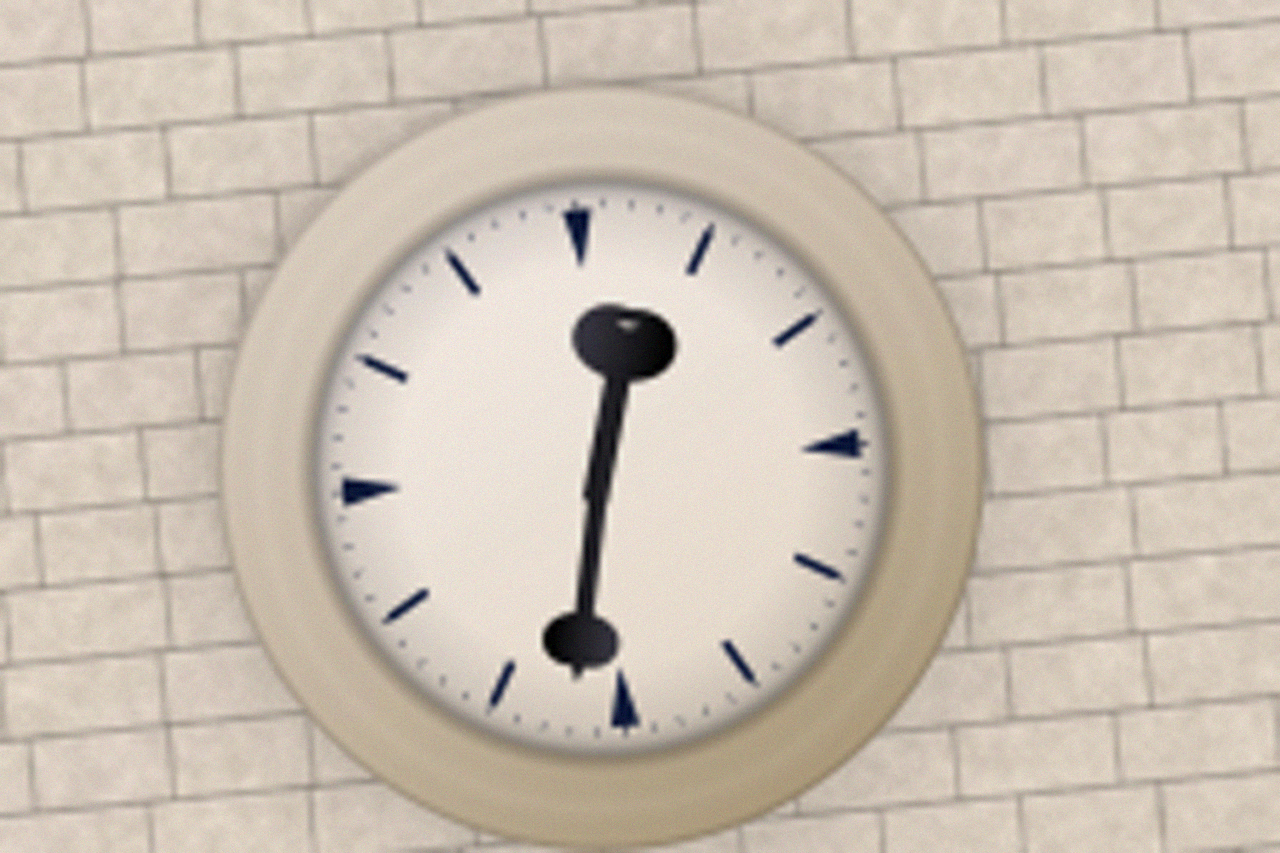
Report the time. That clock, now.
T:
12:32
